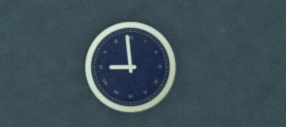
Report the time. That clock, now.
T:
8:59
